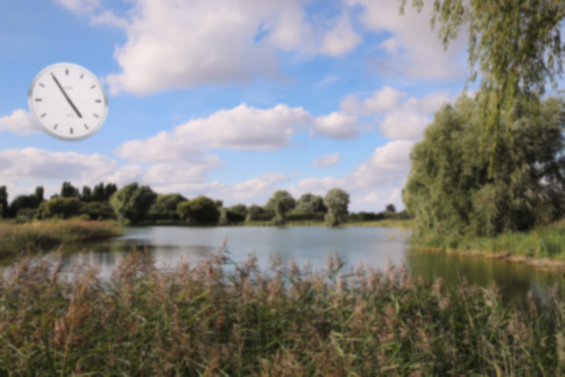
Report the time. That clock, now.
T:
4:55
